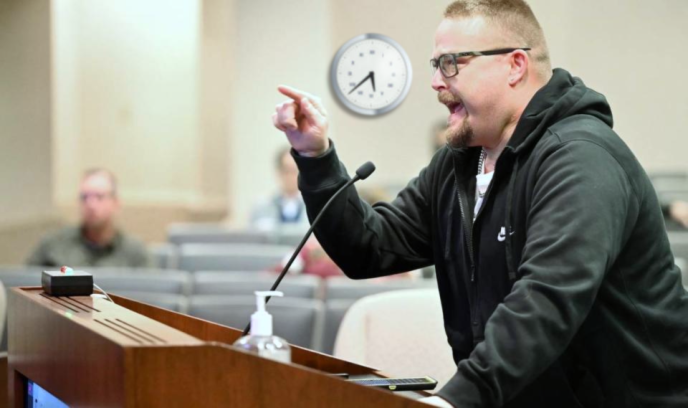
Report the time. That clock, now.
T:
5:38
